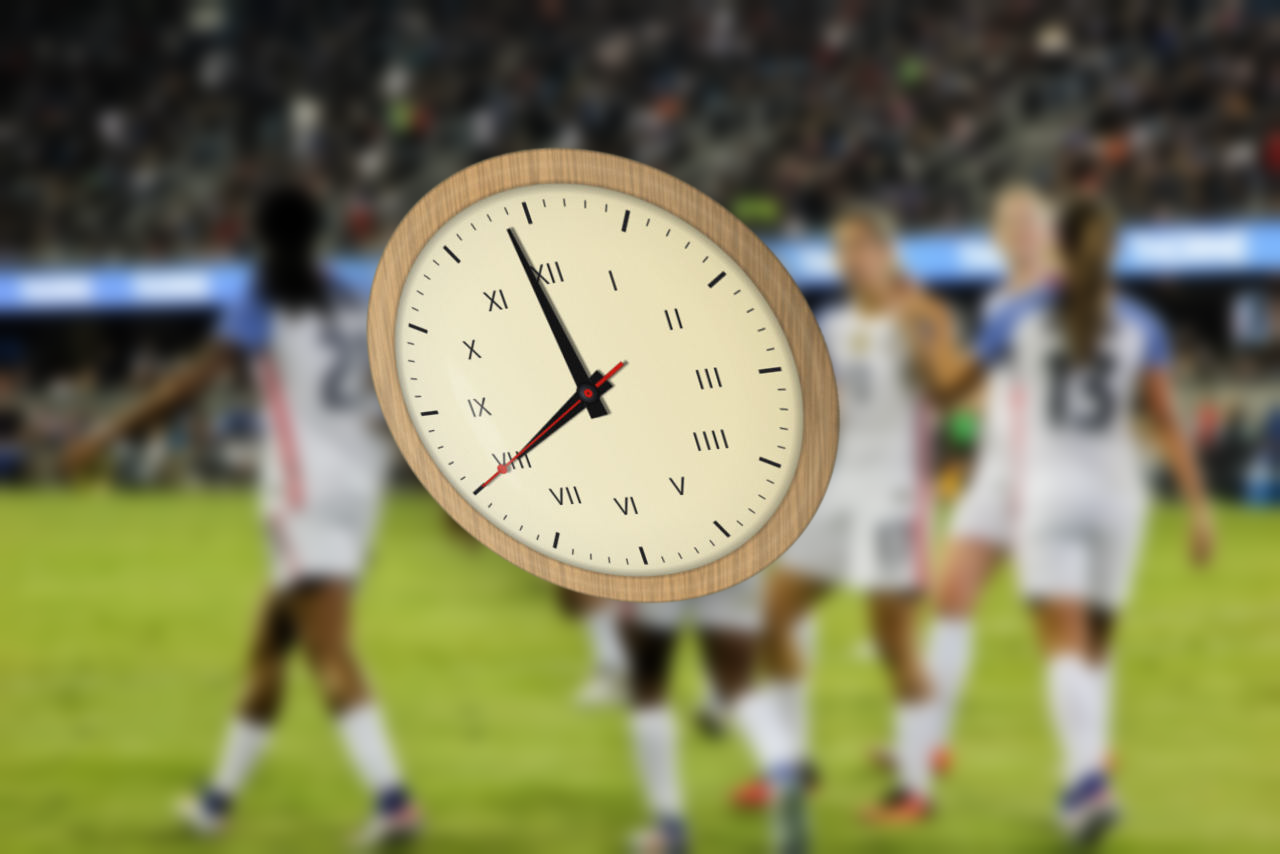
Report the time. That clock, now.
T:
7:58:40
